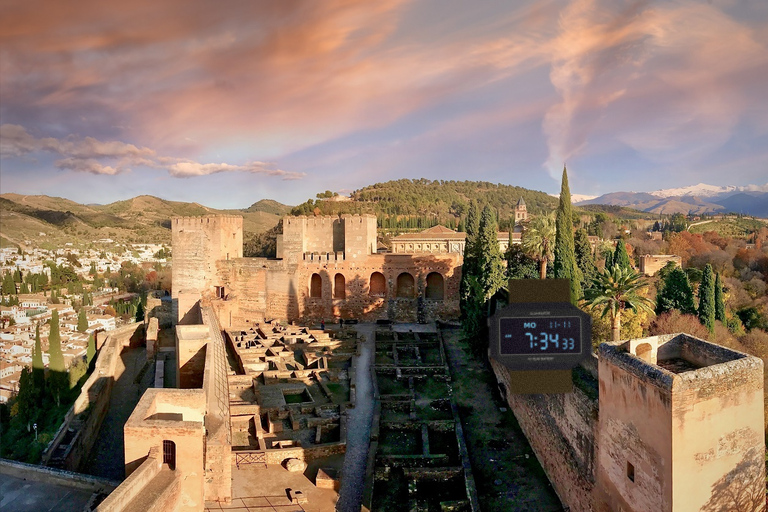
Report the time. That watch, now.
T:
7:34:33
